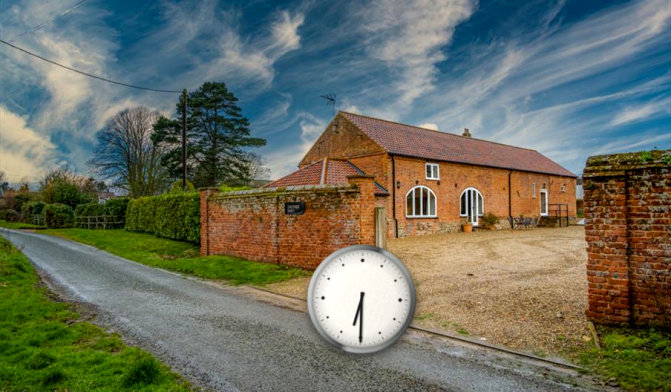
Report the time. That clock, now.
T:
6:30
